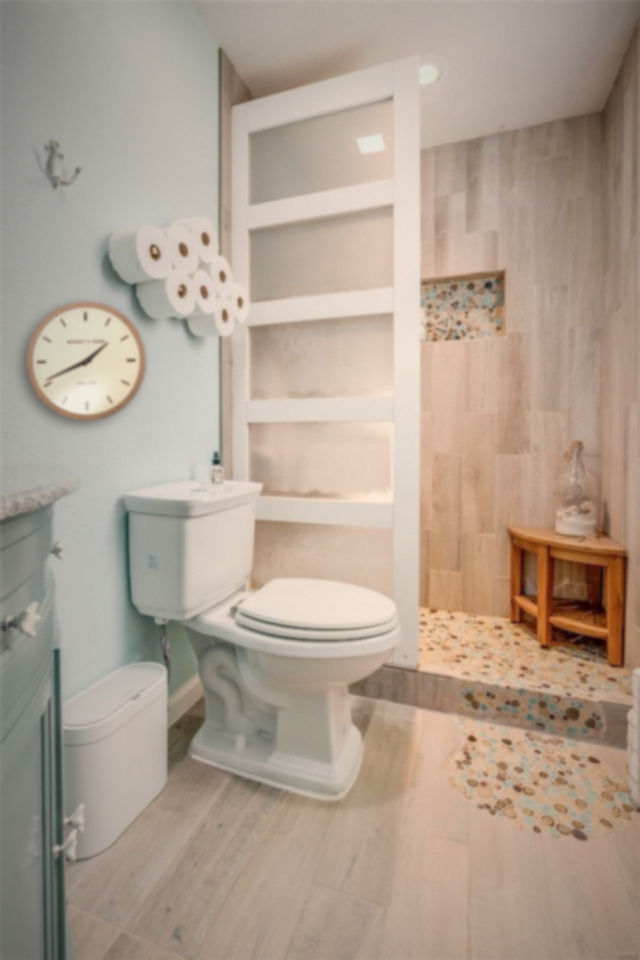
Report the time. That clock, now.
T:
1:41
